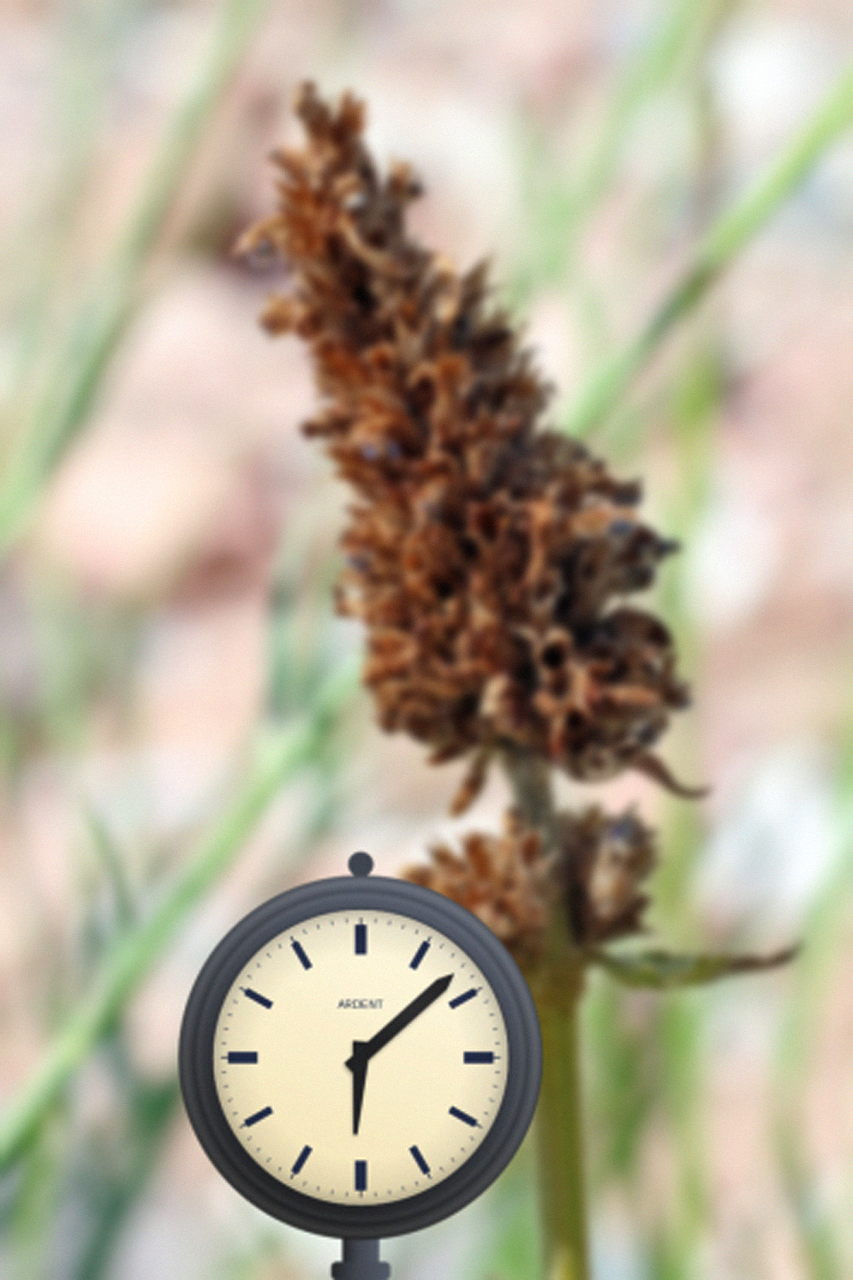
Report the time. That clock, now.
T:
6:08
